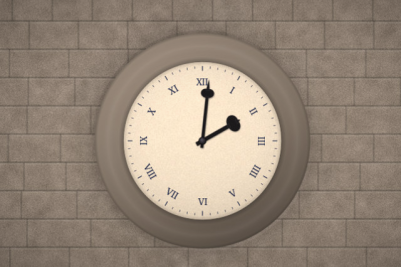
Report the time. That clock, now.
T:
2:01
